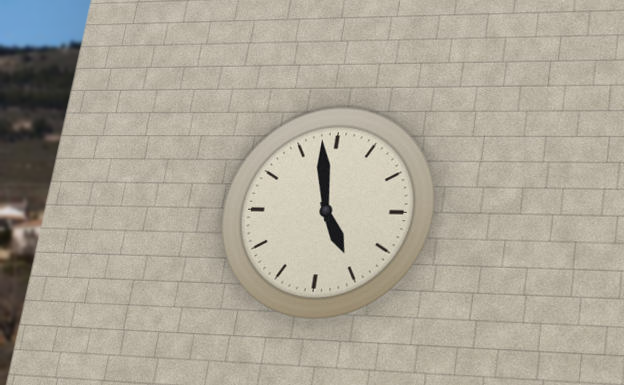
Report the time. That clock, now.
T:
4:58
